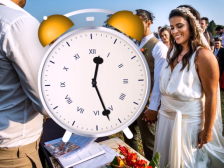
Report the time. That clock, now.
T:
12:27
